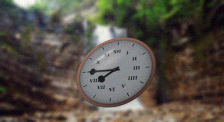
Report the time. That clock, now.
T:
7:45
